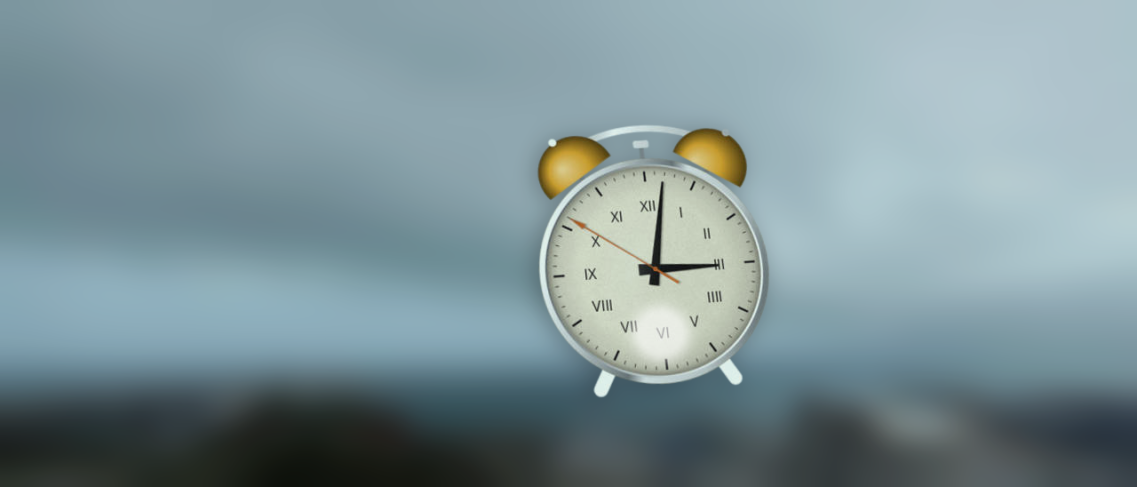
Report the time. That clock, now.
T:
3:01:51
